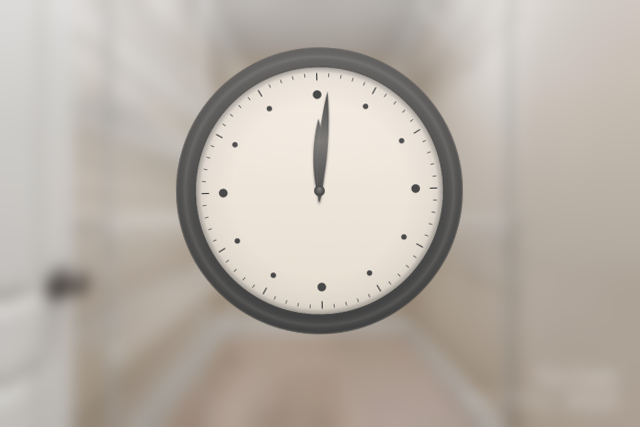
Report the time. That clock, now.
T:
12:01
